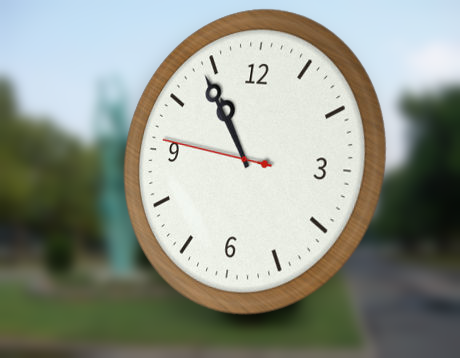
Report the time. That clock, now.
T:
10:53:46
